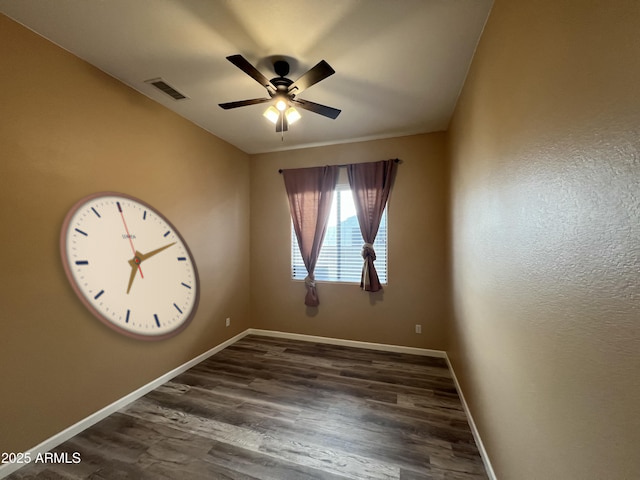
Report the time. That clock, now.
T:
7:12:00
